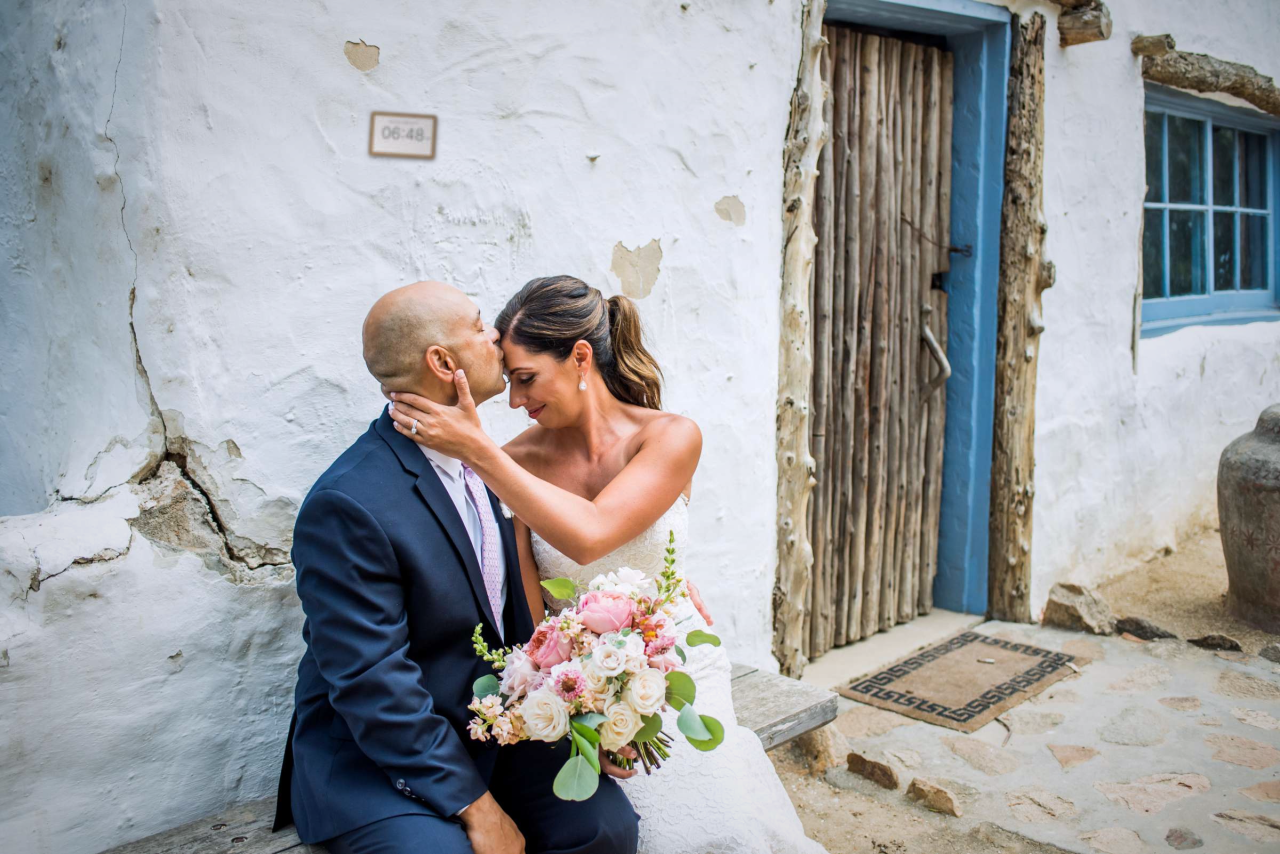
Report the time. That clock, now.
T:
6:48
